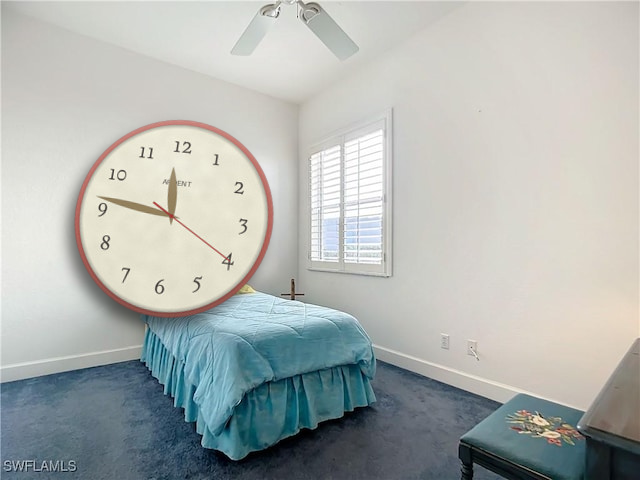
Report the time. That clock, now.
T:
11:46:20
